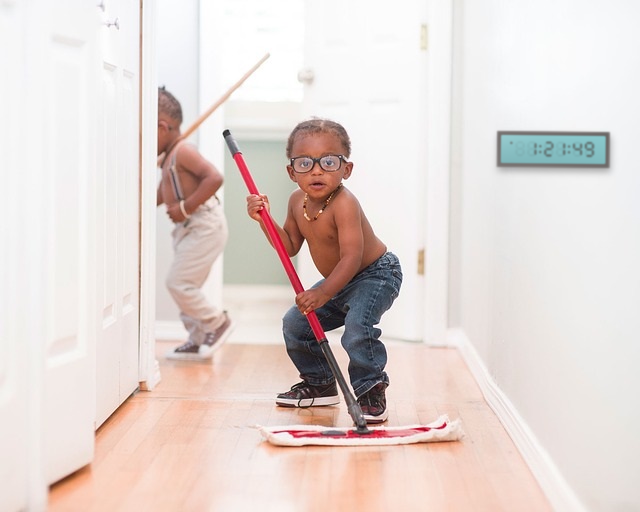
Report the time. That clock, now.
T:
1:21:49
